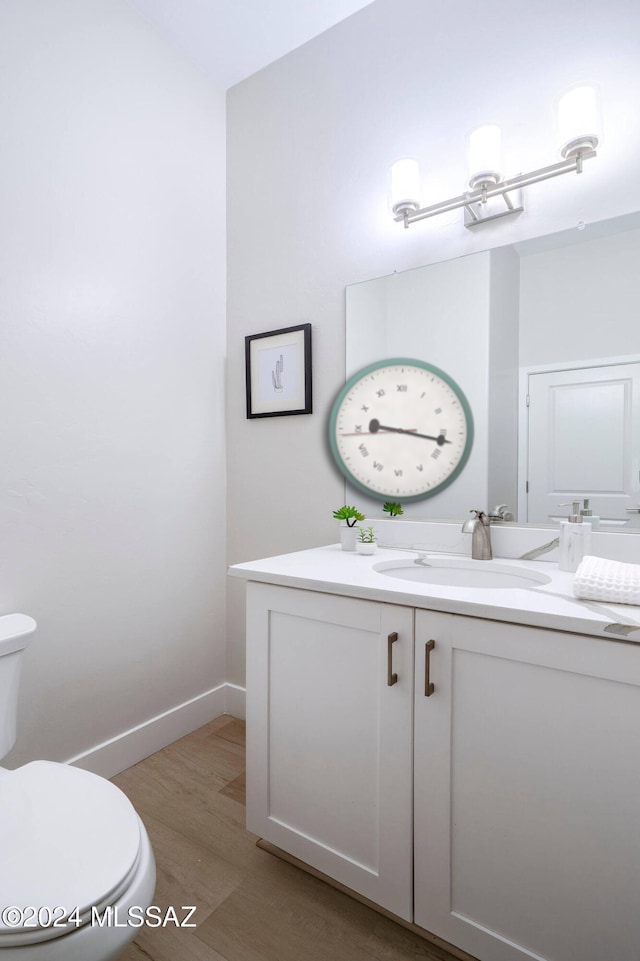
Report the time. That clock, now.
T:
9:16:44
